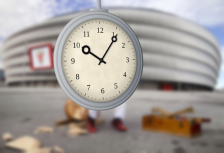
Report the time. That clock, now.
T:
10:06
